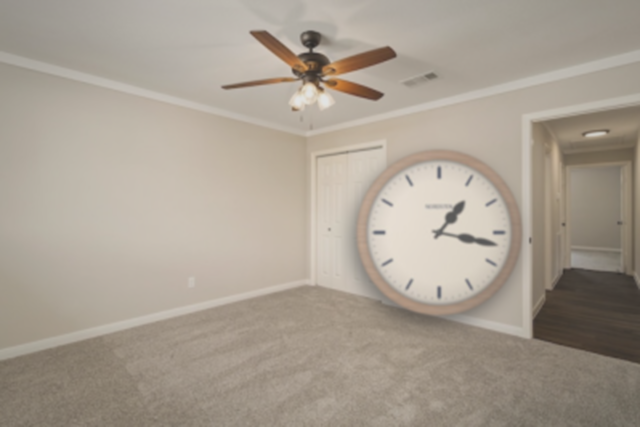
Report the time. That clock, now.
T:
1:17
